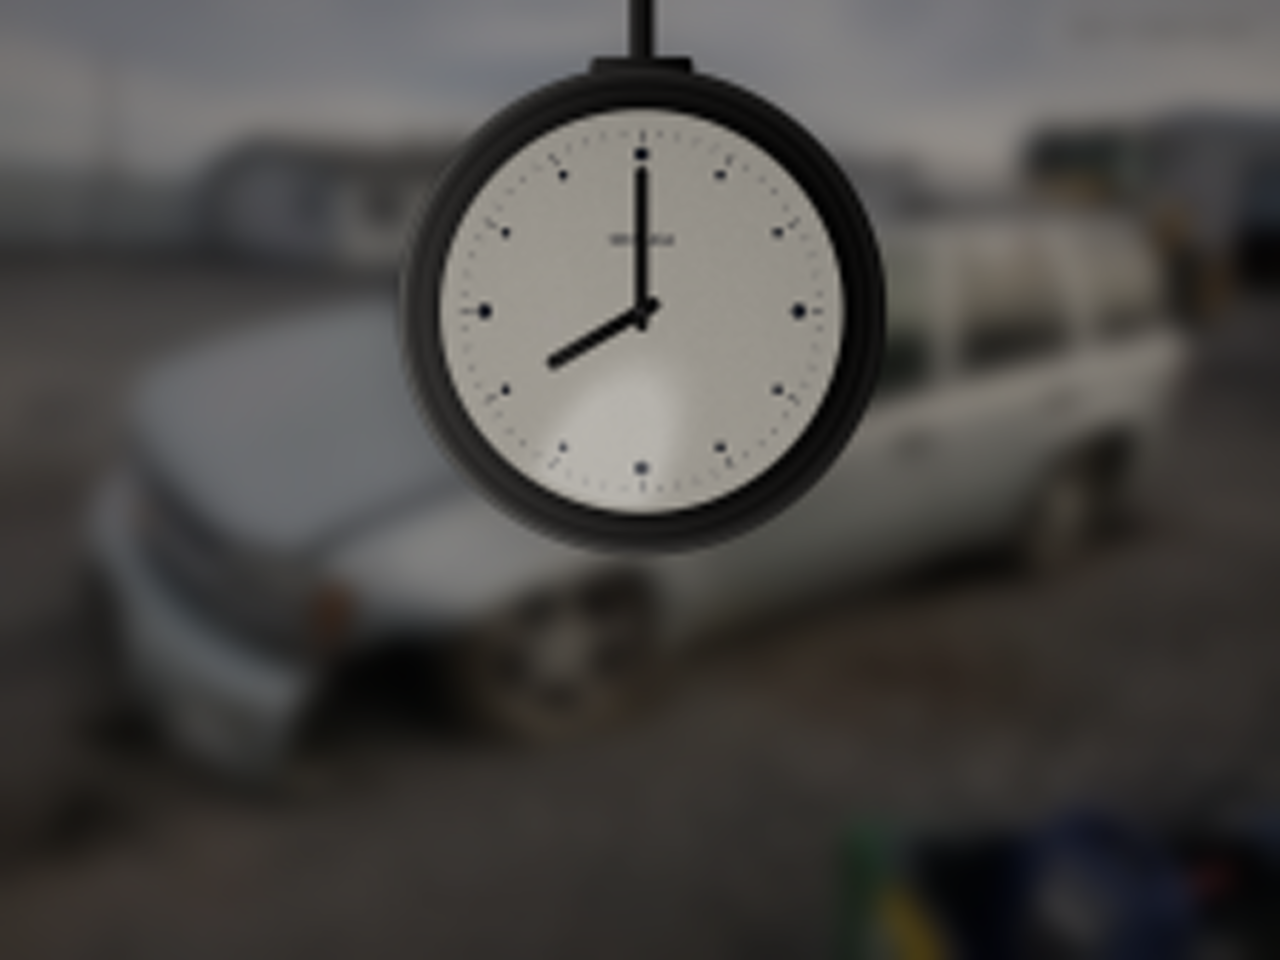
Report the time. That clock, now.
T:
8:00
